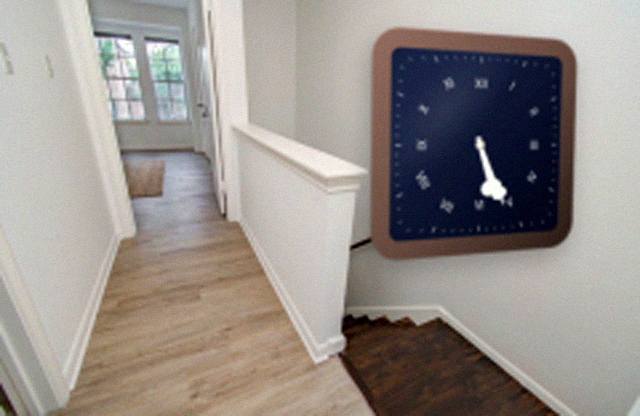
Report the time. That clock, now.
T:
5:26
